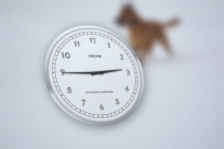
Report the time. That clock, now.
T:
2:45
